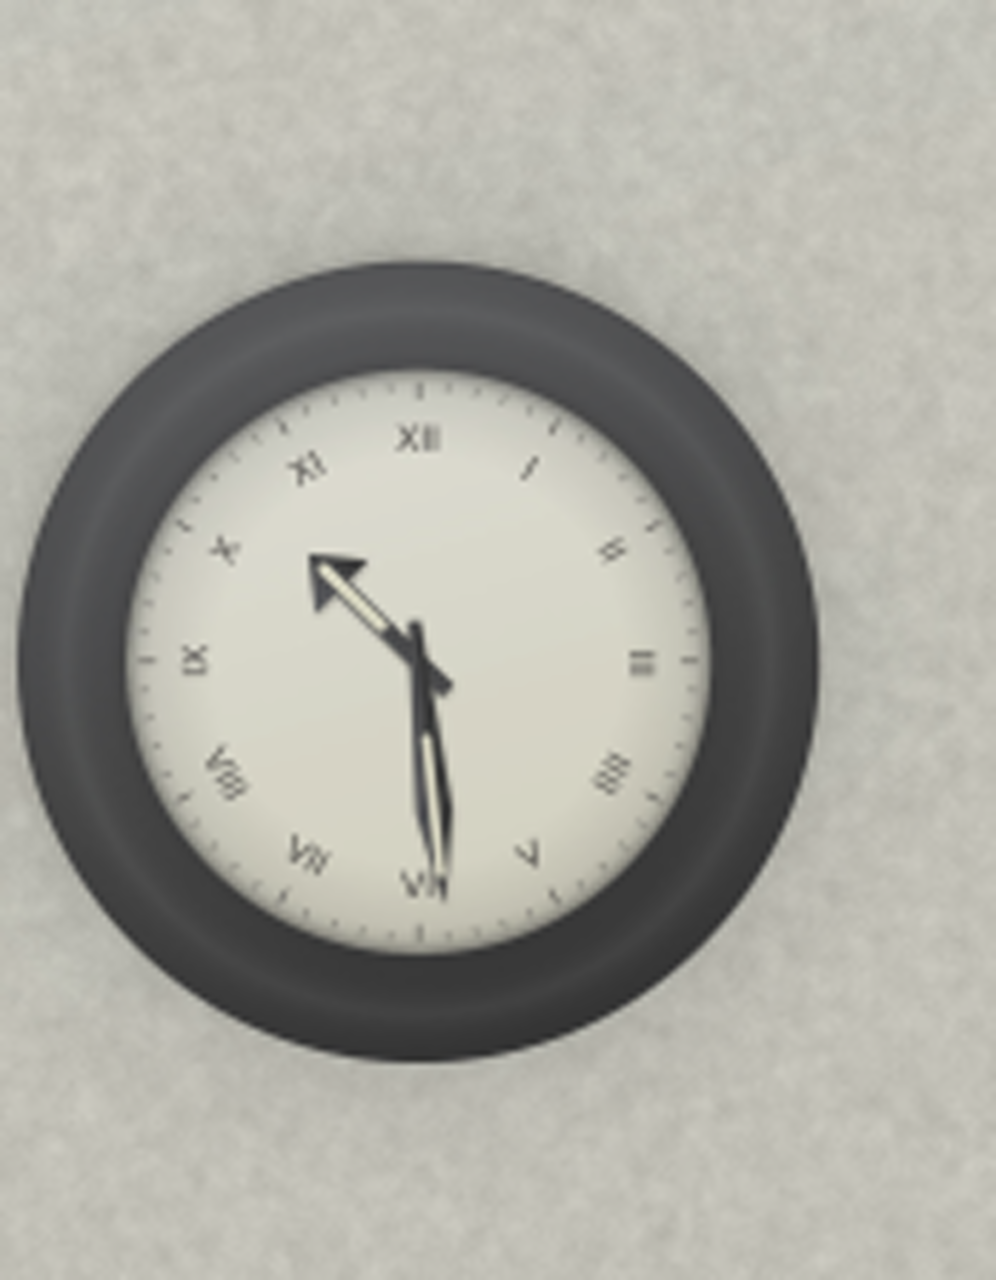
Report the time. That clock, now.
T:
10:29
